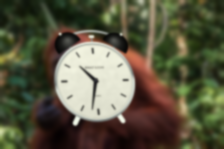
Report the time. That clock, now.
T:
10:32
